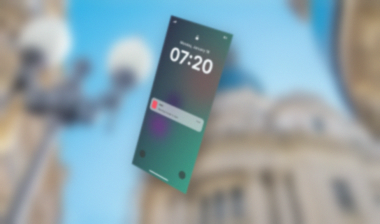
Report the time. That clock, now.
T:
7:20
